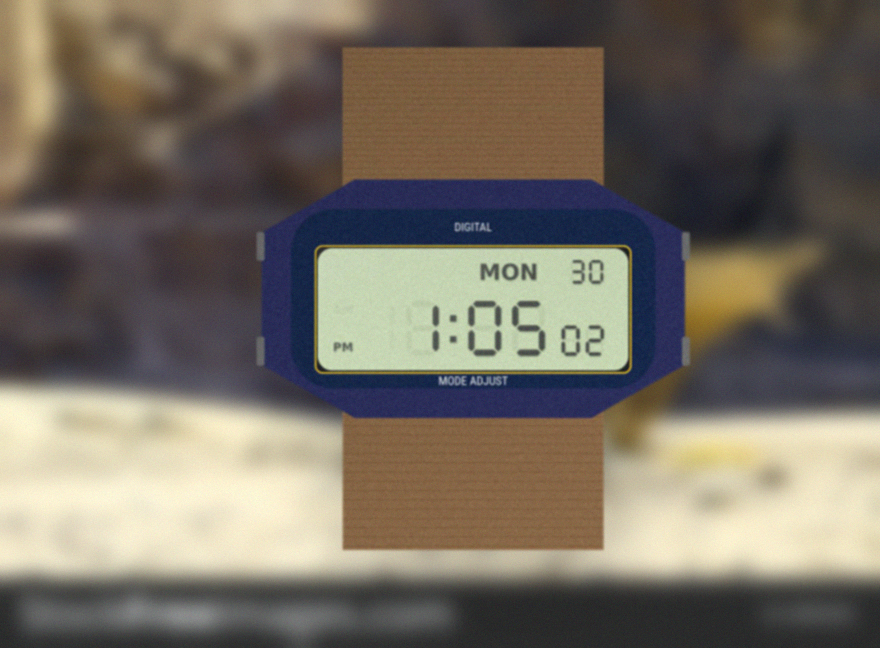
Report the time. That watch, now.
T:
1:05:02
